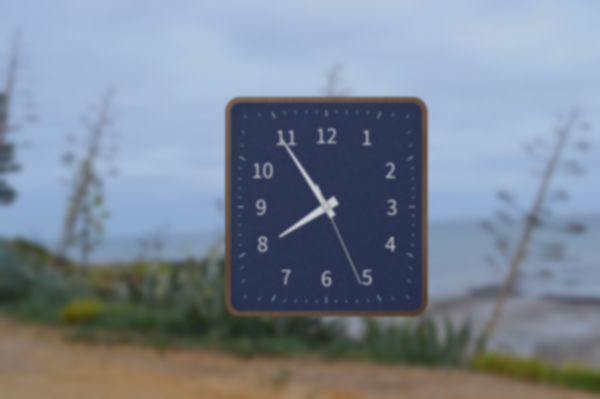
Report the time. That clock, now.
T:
7:54:26
